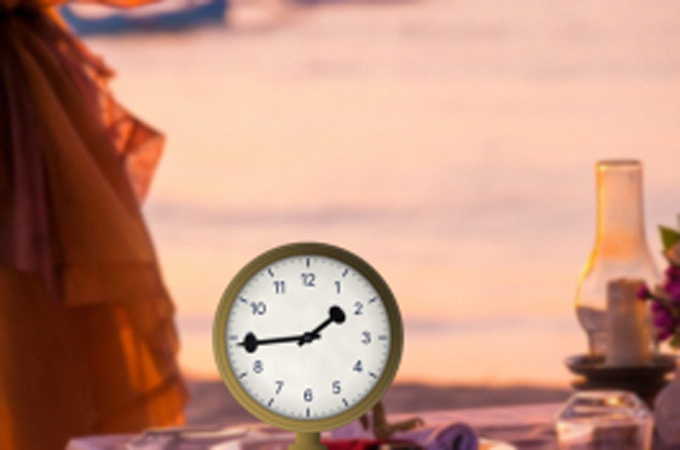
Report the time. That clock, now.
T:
1:44
